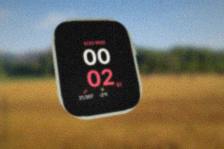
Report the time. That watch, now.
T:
0:02
